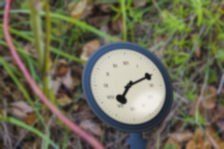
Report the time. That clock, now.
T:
7:11
